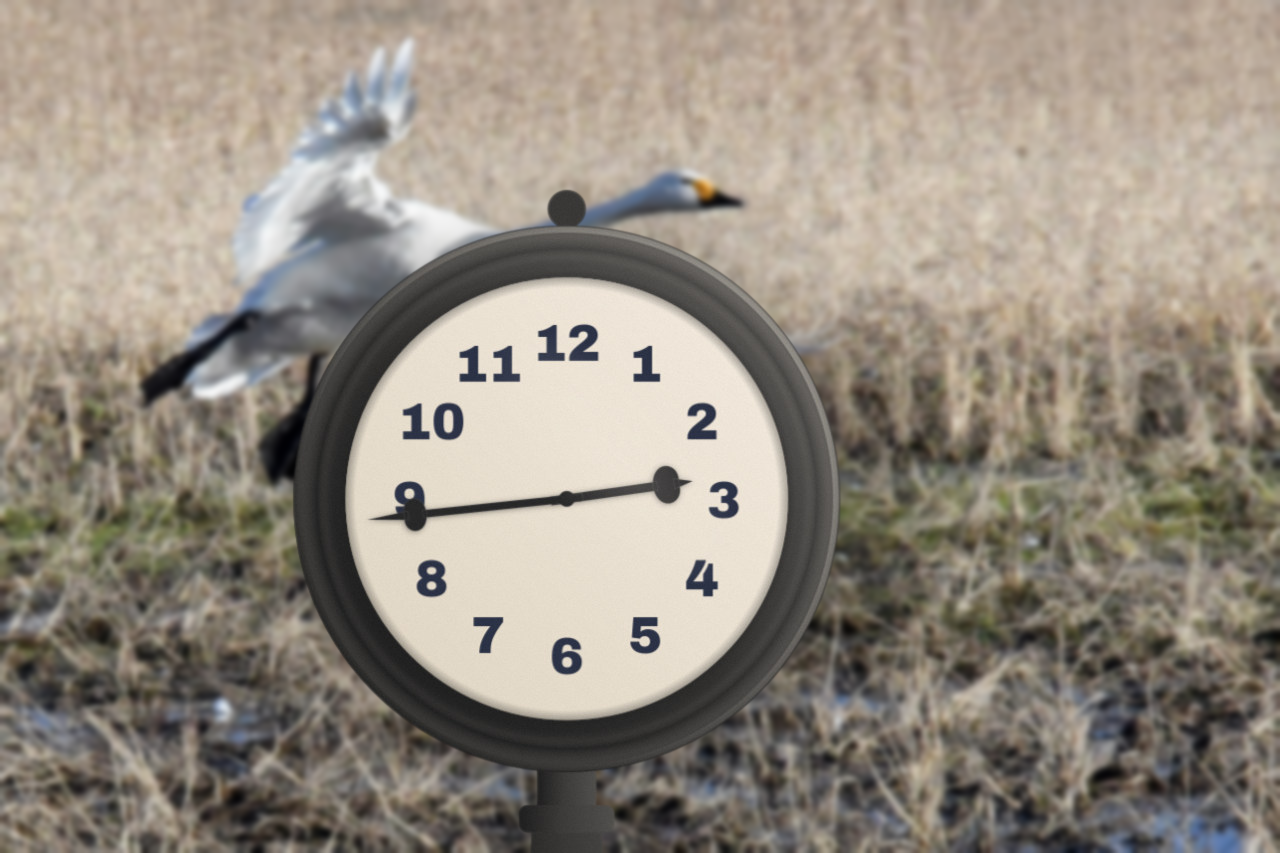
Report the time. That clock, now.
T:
2:44
